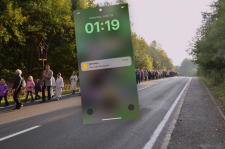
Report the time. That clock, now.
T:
1:19
